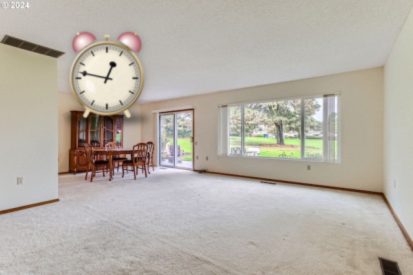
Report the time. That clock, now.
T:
12:47
